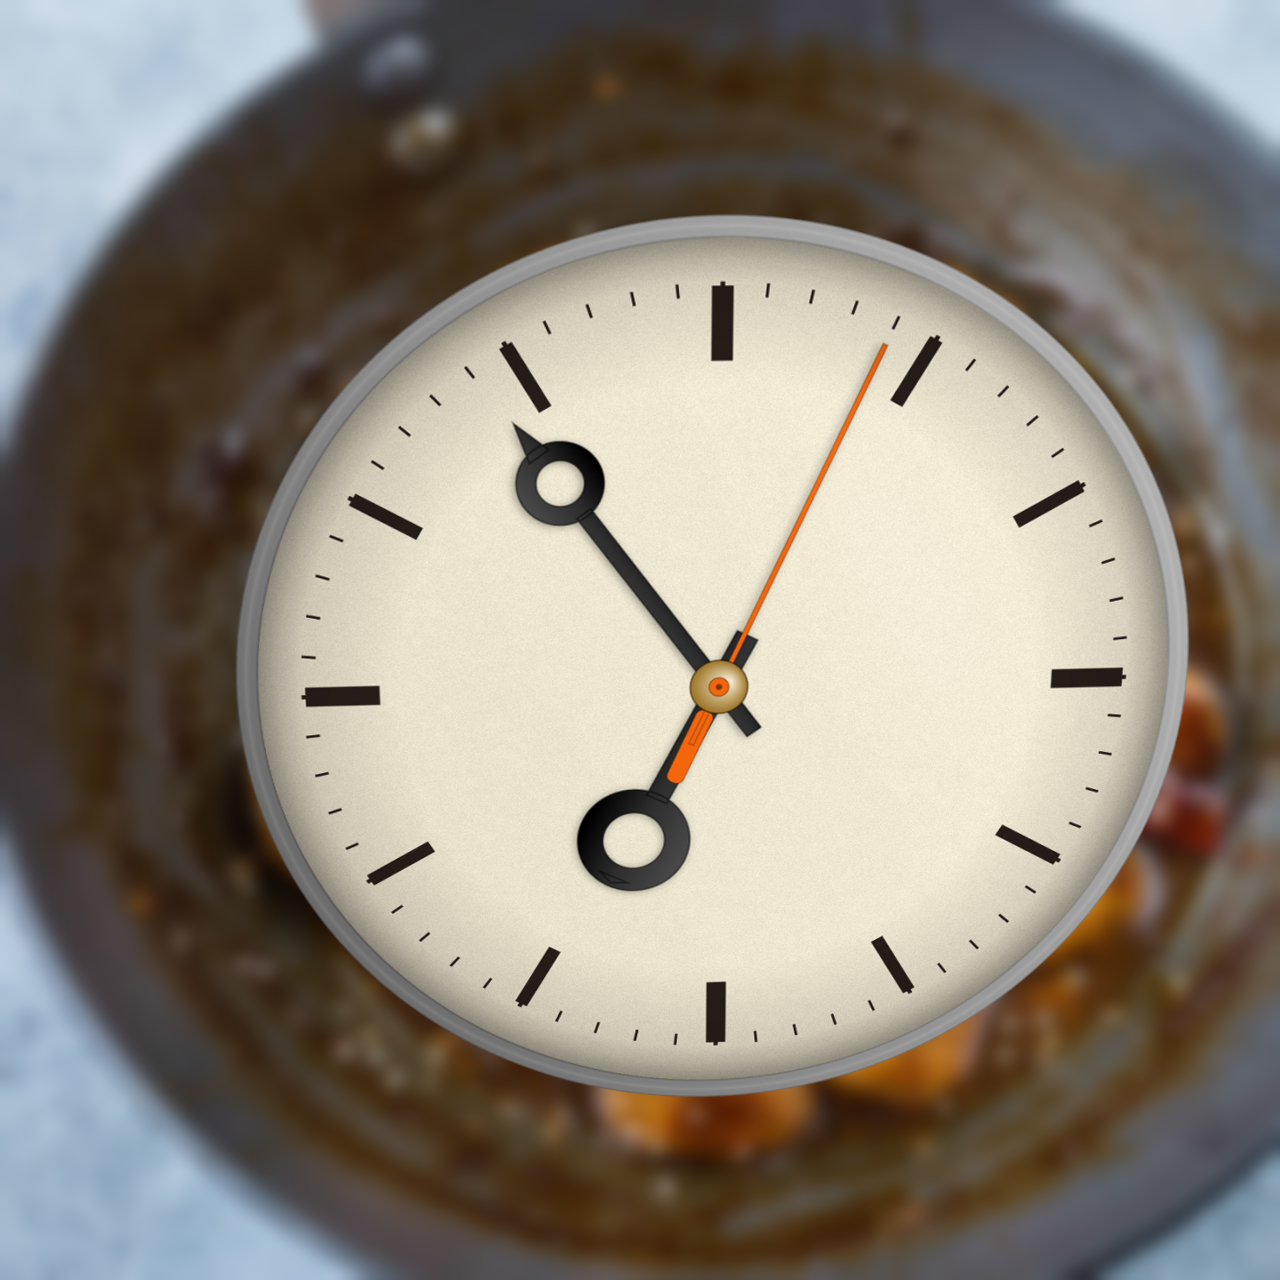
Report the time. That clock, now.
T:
6:54:04
